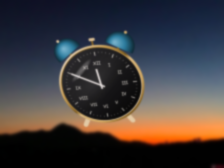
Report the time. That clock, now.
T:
11:50
